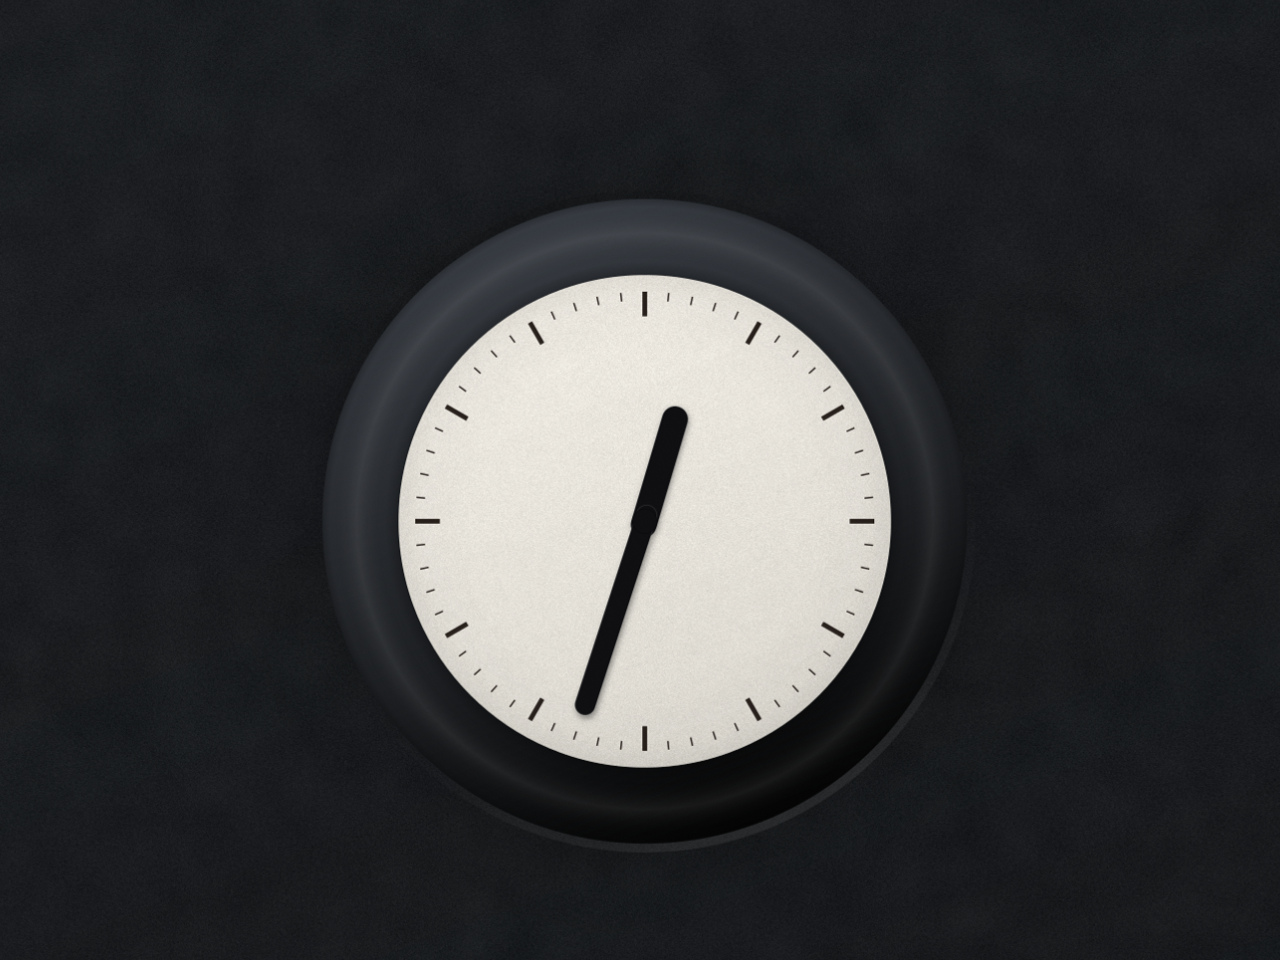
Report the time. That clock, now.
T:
12:33
